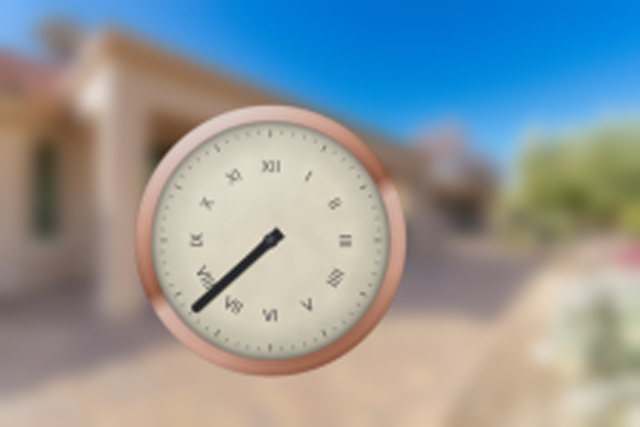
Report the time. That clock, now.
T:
7:38
